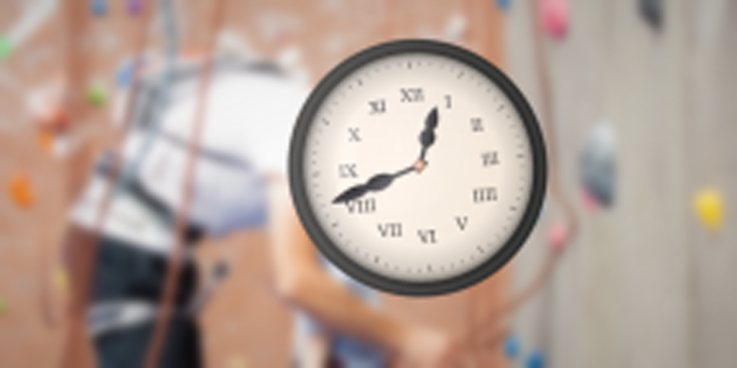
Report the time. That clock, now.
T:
12:42
